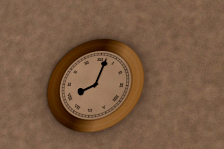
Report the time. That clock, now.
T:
8:02
